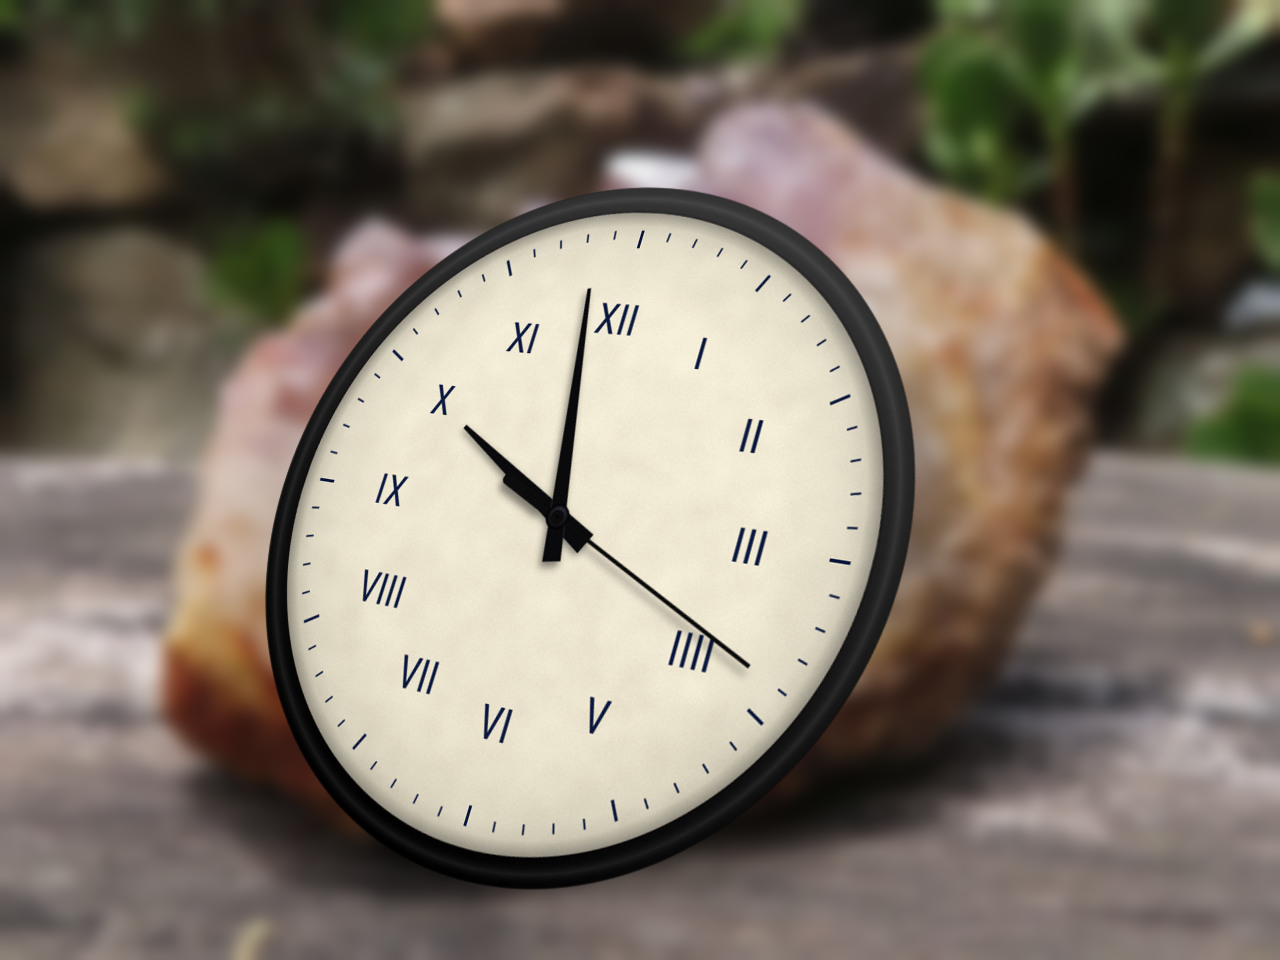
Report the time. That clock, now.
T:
9:58:19
